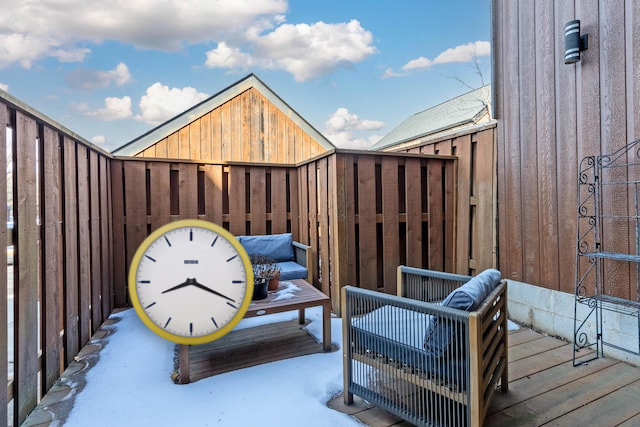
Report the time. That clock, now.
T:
8:19
